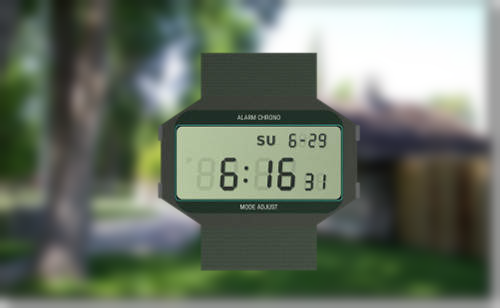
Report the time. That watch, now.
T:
6:16:31
